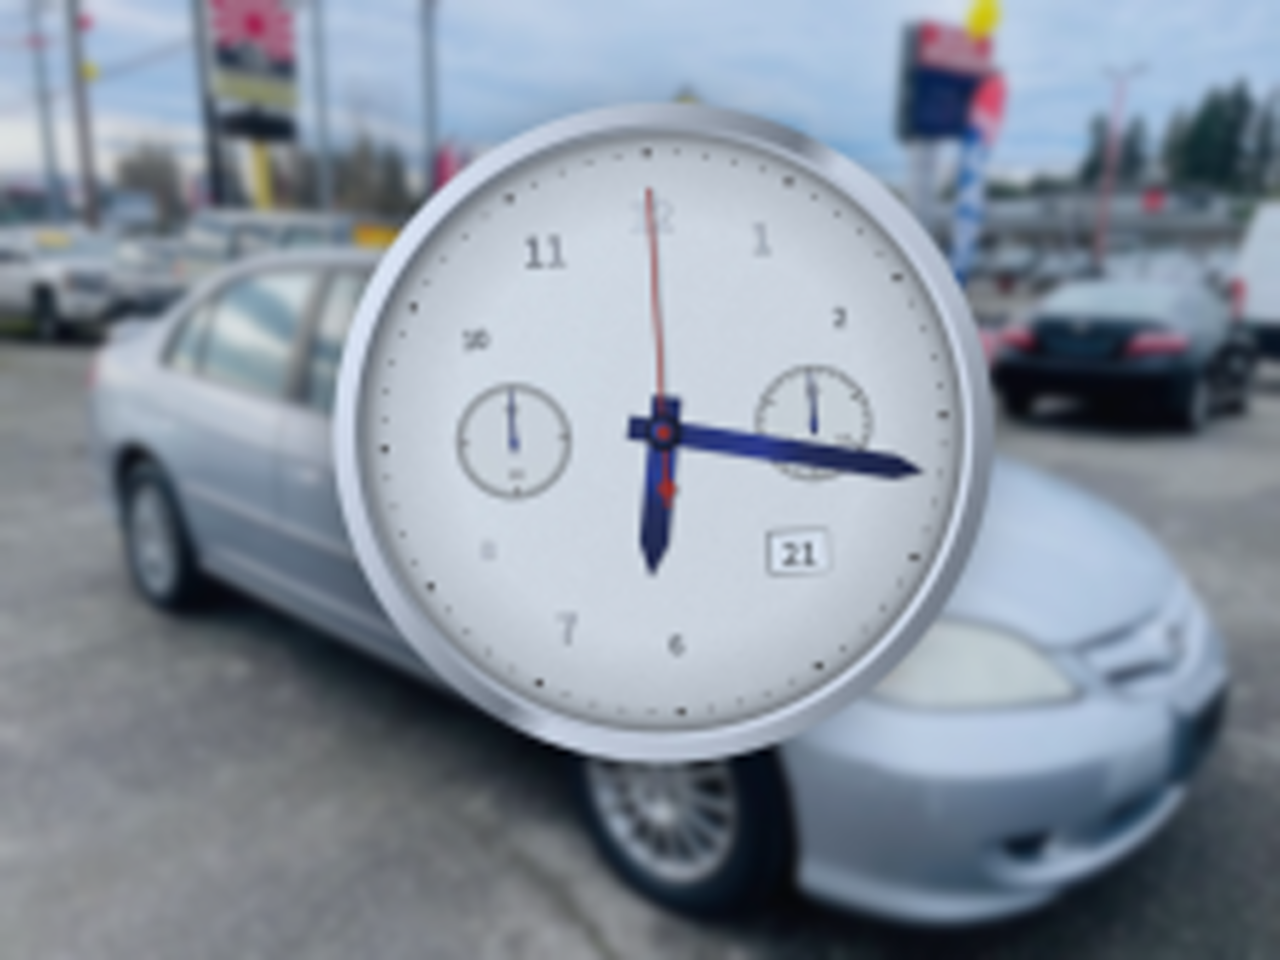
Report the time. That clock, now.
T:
6:17
